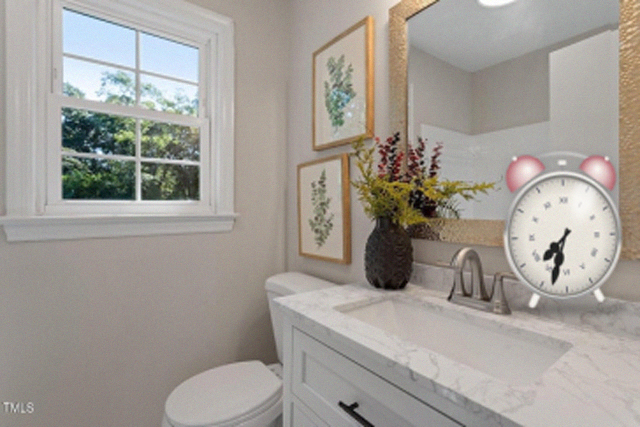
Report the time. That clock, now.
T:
7:33
